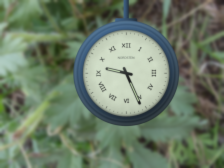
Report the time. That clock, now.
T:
9:26
